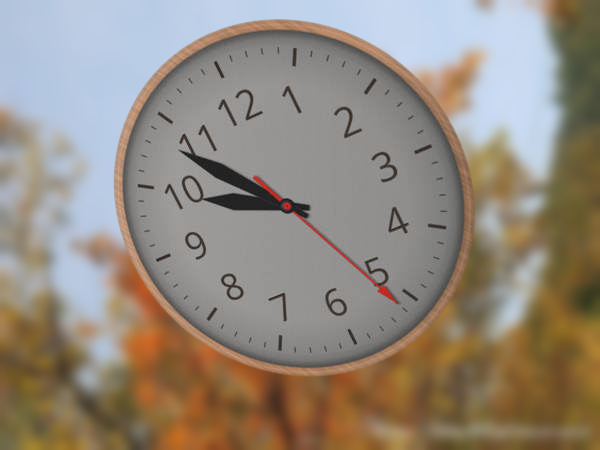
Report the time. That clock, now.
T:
9:53:26
